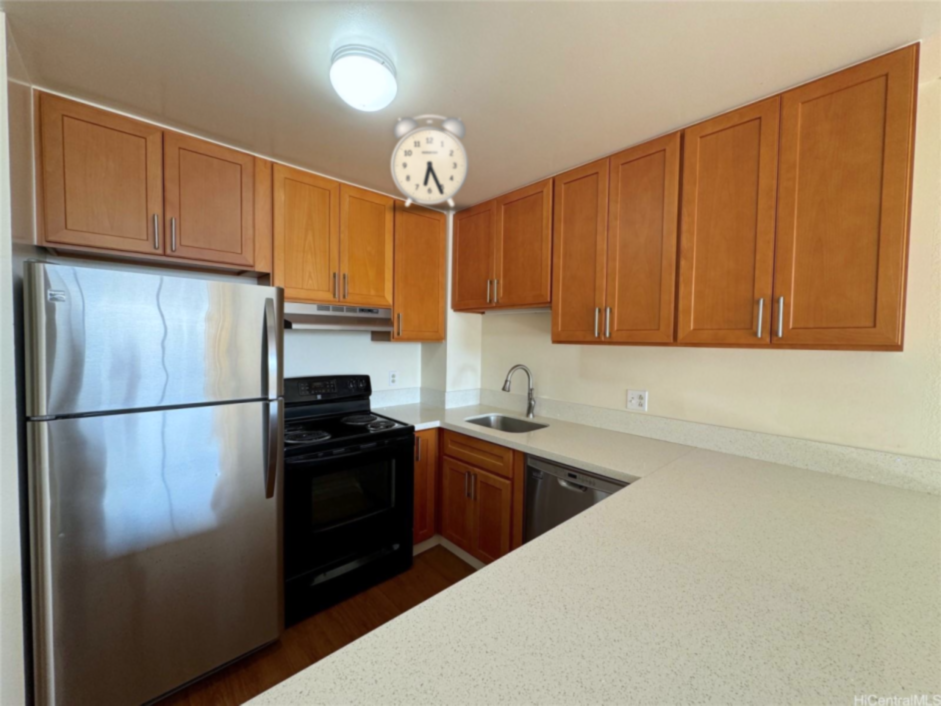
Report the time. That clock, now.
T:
6:26
